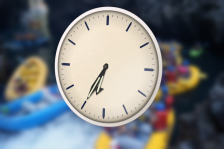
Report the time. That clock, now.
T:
6:35
